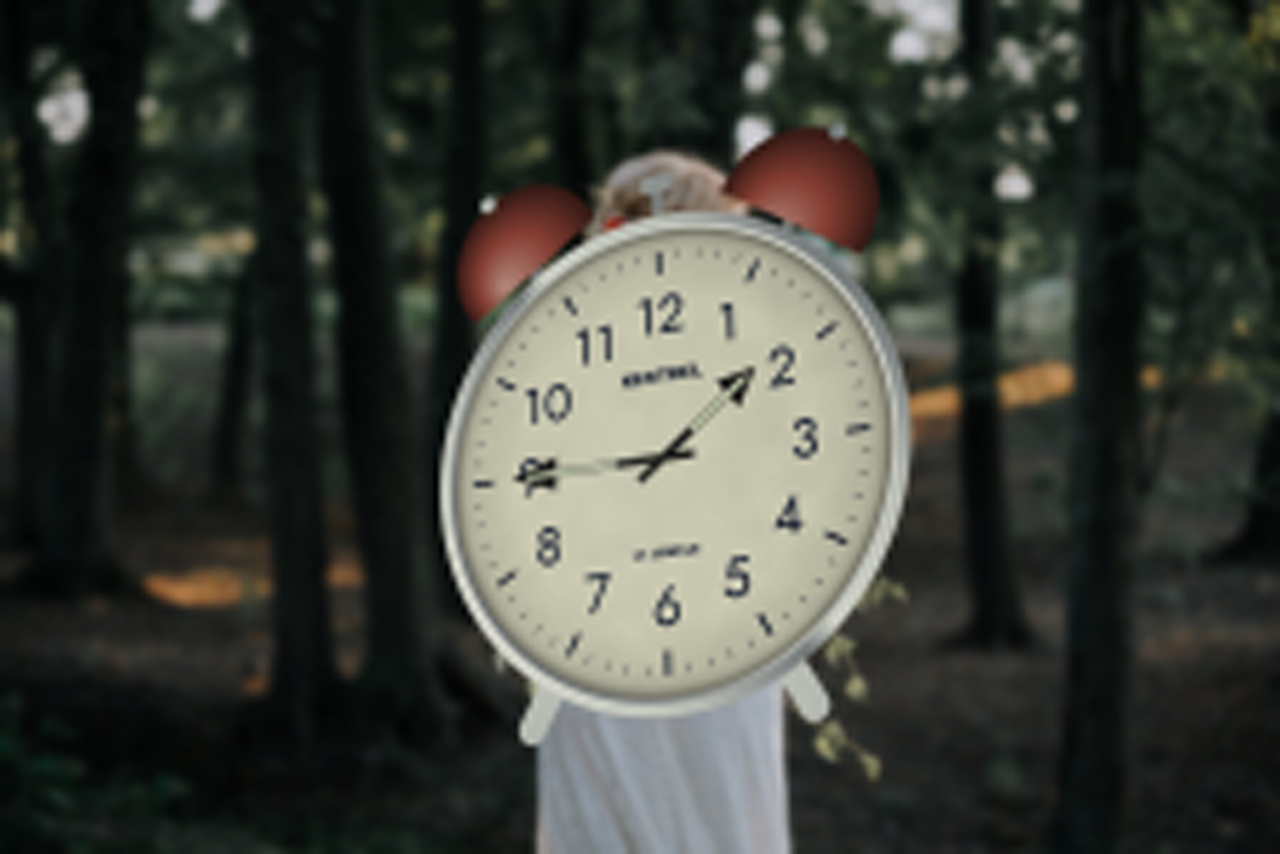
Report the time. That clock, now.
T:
1:45
